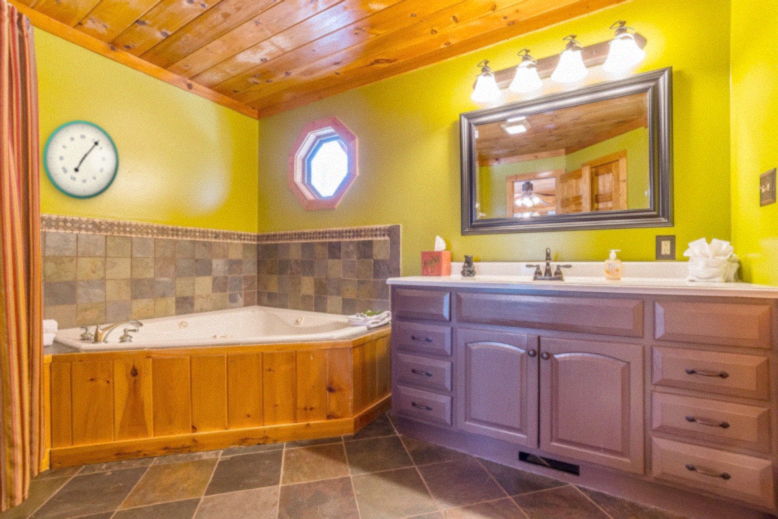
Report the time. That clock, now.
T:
7:07
